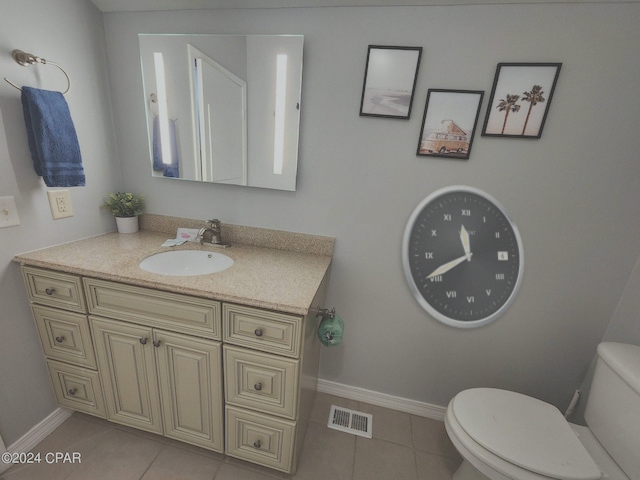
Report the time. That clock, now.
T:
11:41
